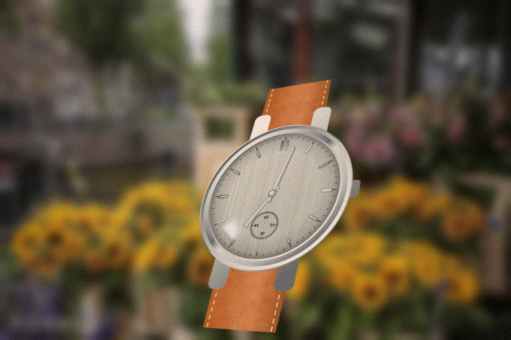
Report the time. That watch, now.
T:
7:02
